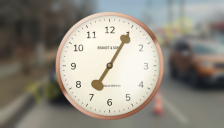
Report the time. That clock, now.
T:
7:05
